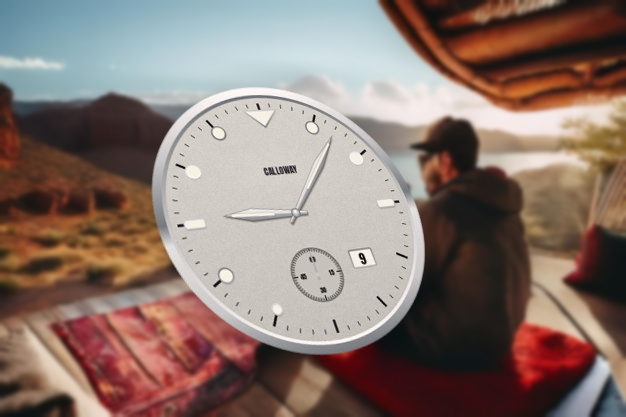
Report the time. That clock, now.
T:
9:07
